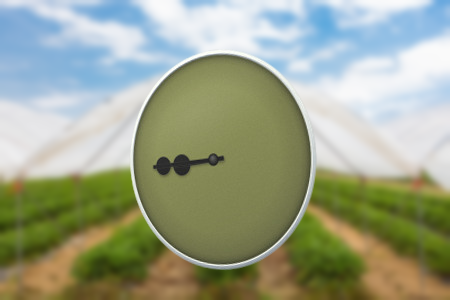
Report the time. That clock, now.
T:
8:44
